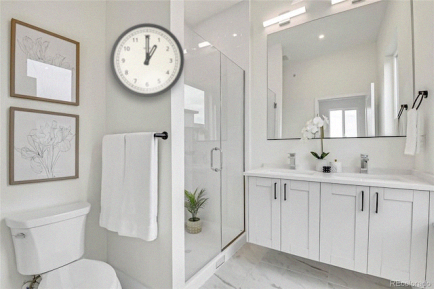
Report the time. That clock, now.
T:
1:00
